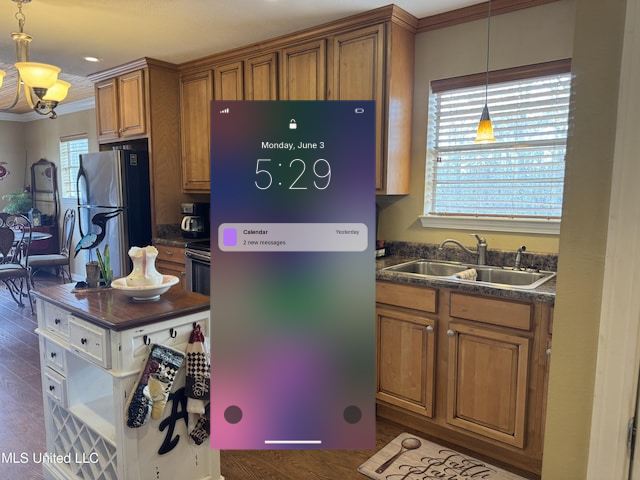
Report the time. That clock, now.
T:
5:29
